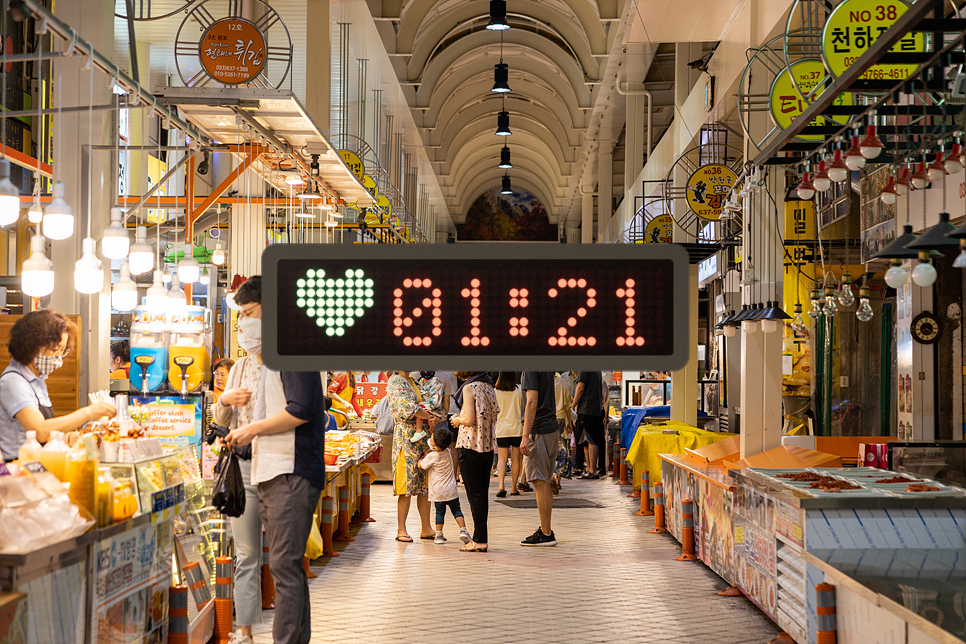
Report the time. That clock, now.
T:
1:21
